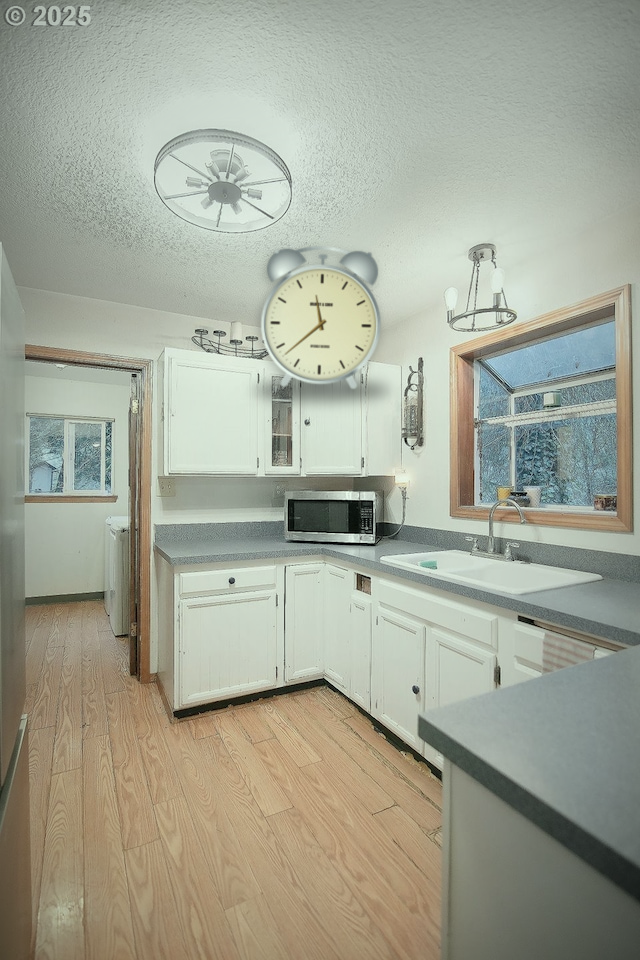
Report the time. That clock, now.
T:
11:38
